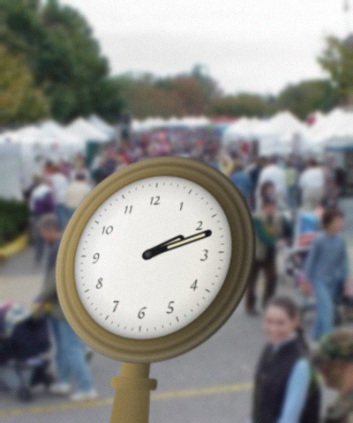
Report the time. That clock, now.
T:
2:12
